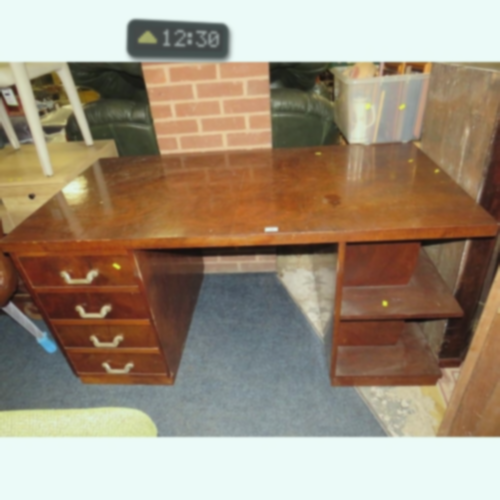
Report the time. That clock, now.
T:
12:30
